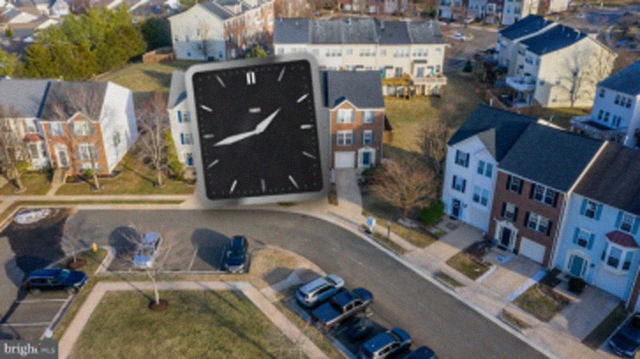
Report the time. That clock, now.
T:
1:43
